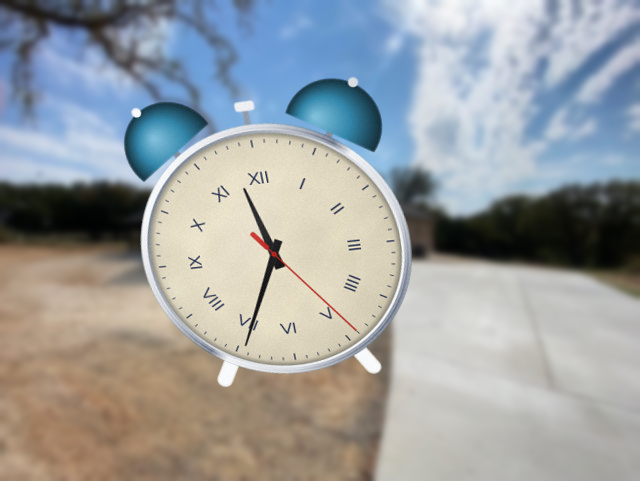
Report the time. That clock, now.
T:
11:34:24
